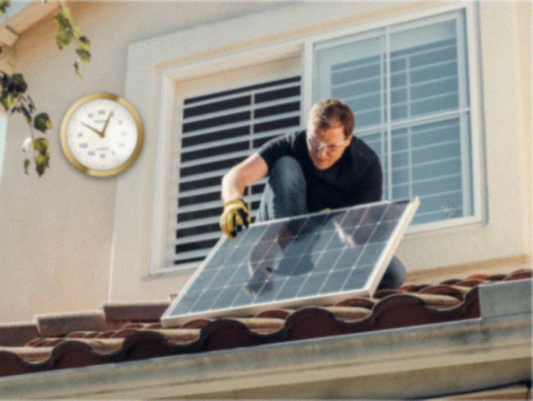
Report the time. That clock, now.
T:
10:04
